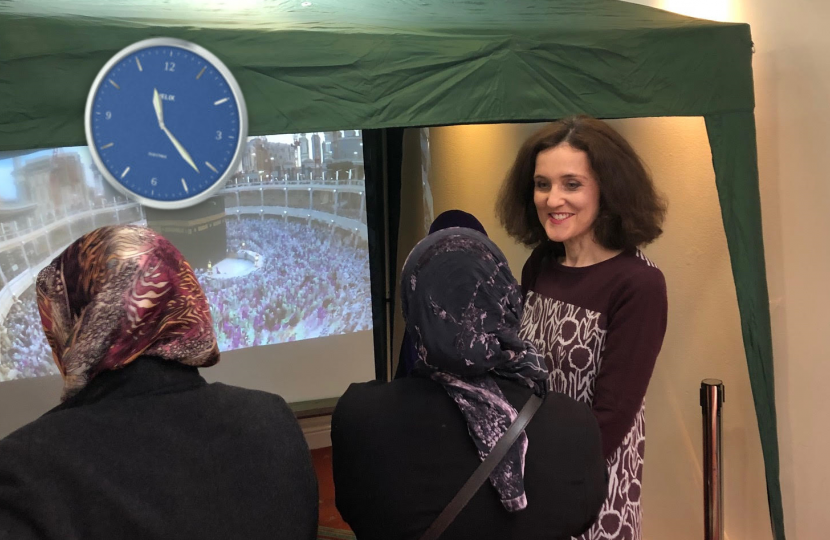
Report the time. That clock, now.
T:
11:22
